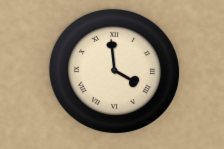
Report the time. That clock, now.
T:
3:59
